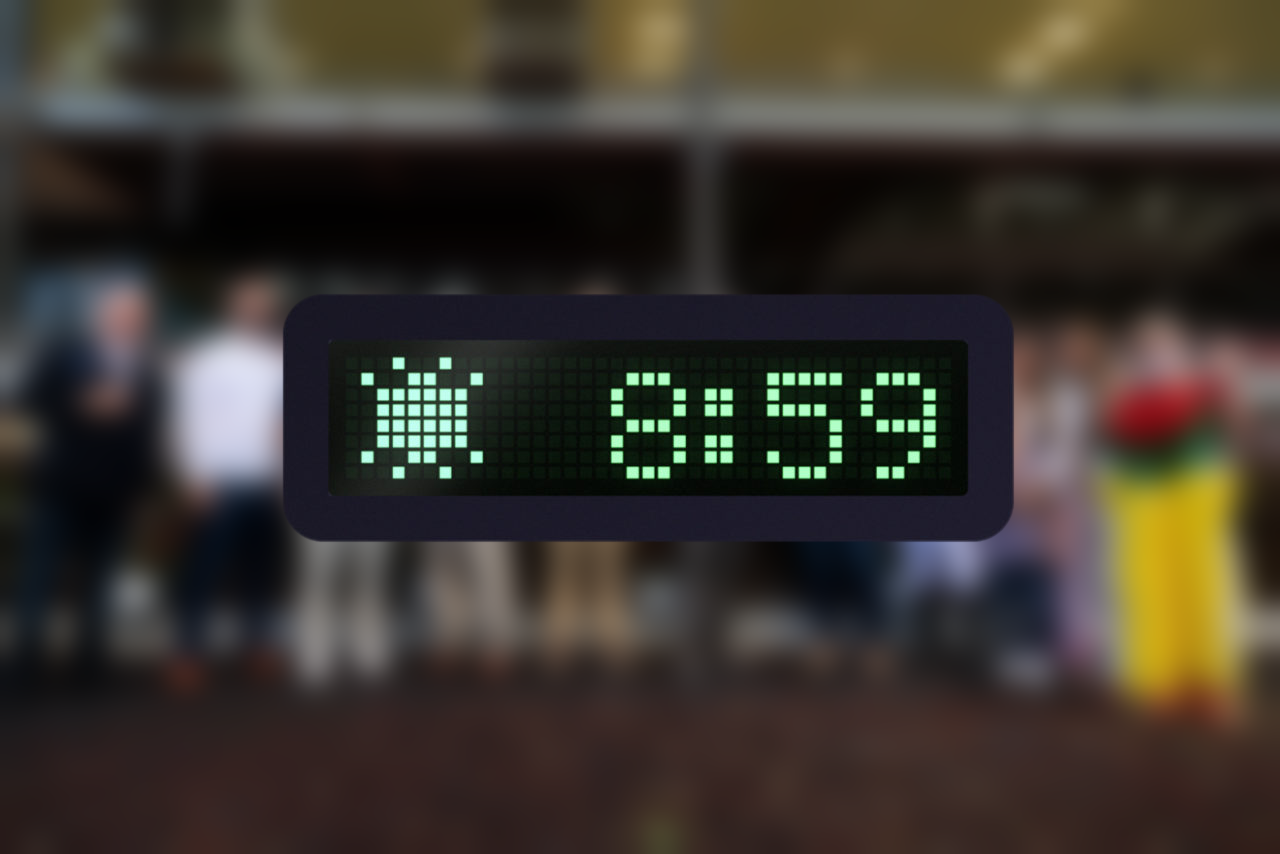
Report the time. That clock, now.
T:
8:59
